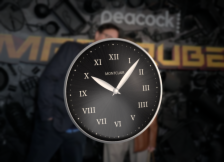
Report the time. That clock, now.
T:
10:07
